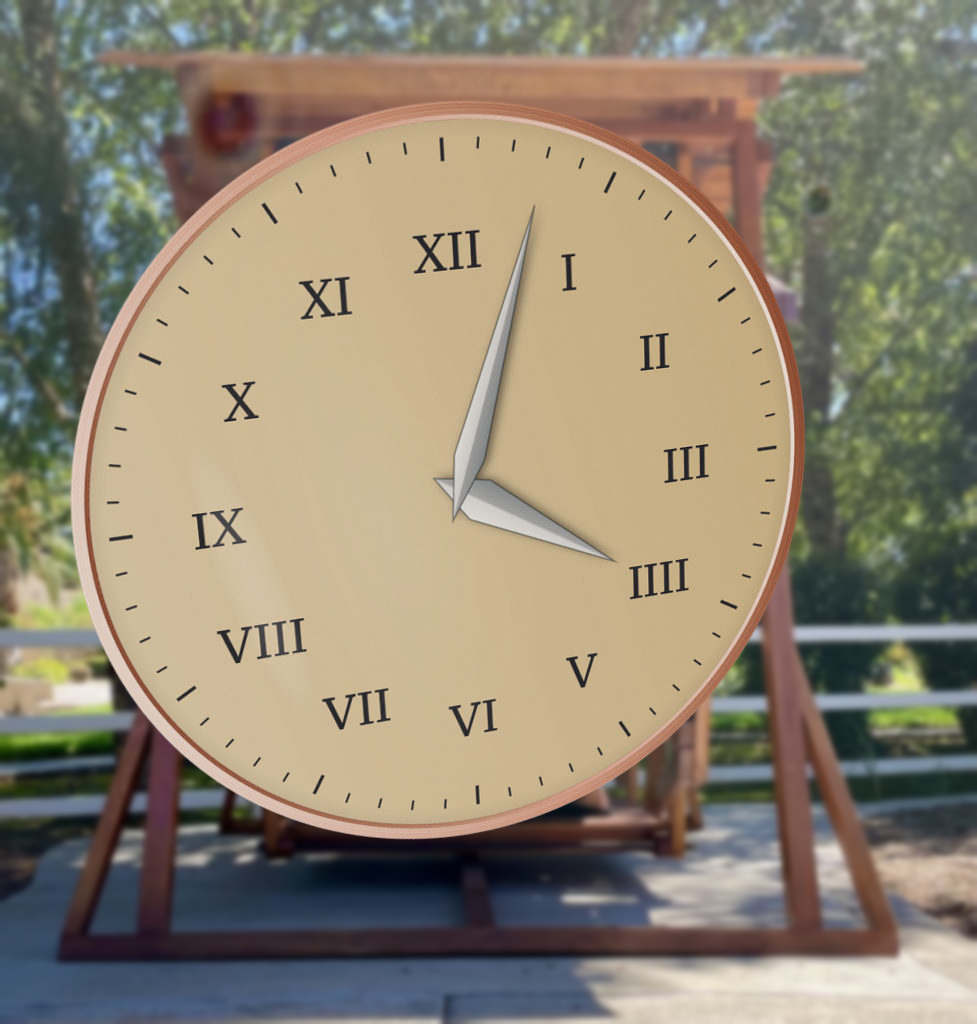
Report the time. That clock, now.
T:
4:03
